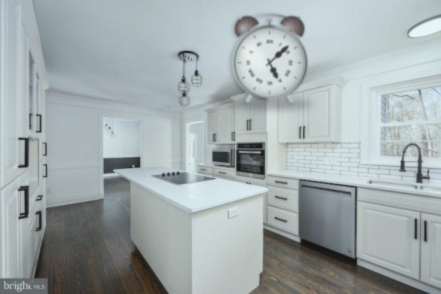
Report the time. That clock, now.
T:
5:08
